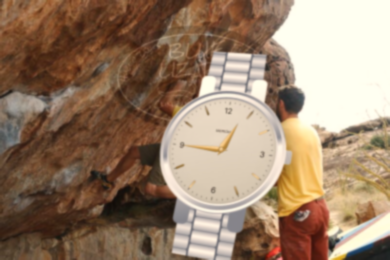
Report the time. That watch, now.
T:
12:45
